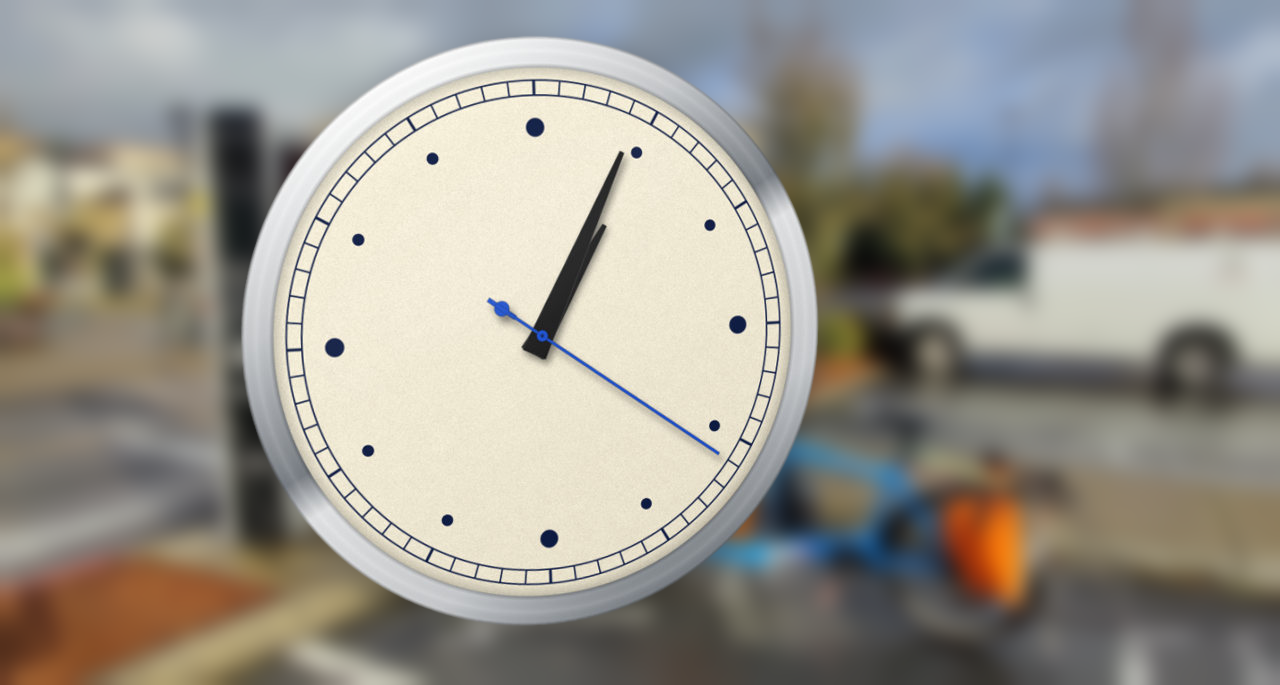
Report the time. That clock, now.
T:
1:04:21
